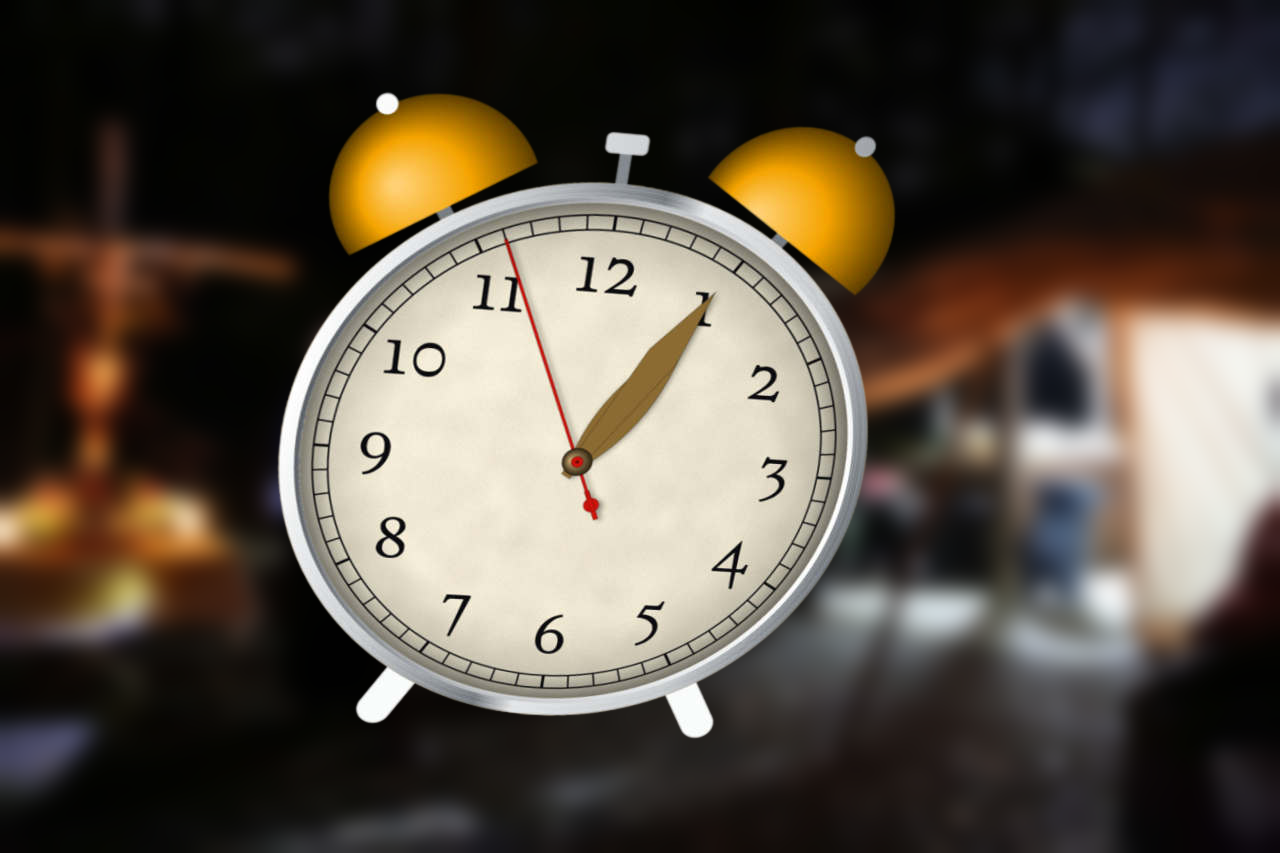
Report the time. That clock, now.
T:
1:04:56
